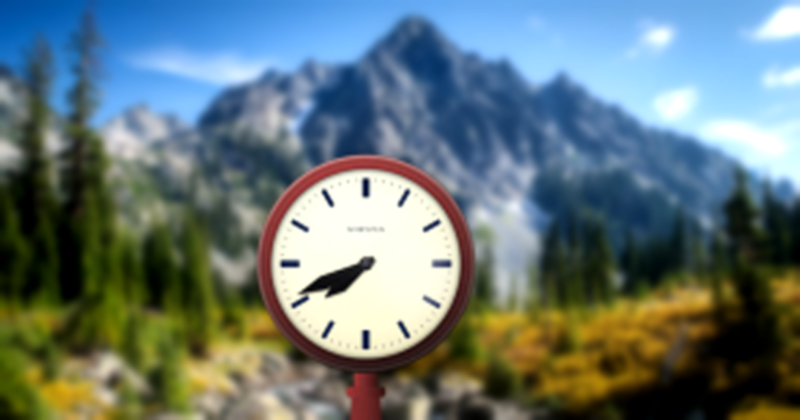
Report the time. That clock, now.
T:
7:41
